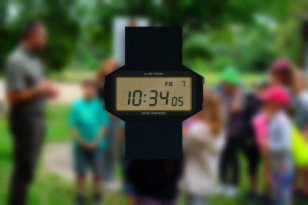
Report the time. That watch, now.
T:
10:34:05
